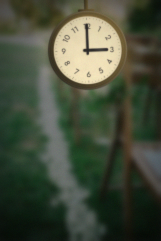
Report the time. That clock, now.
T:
3:00
